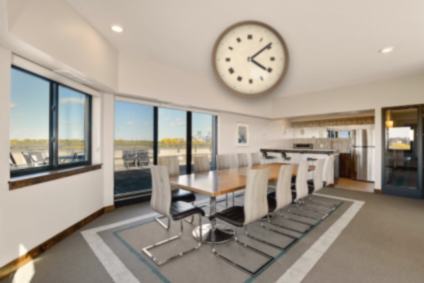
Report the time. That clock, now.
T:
4:09
